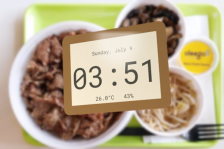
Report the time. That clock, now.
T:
3:51
